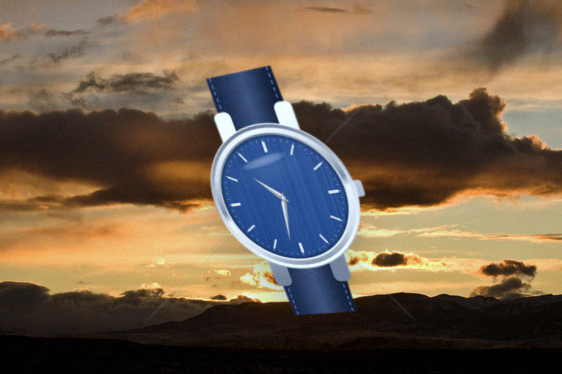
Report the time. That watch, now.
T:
10:32
